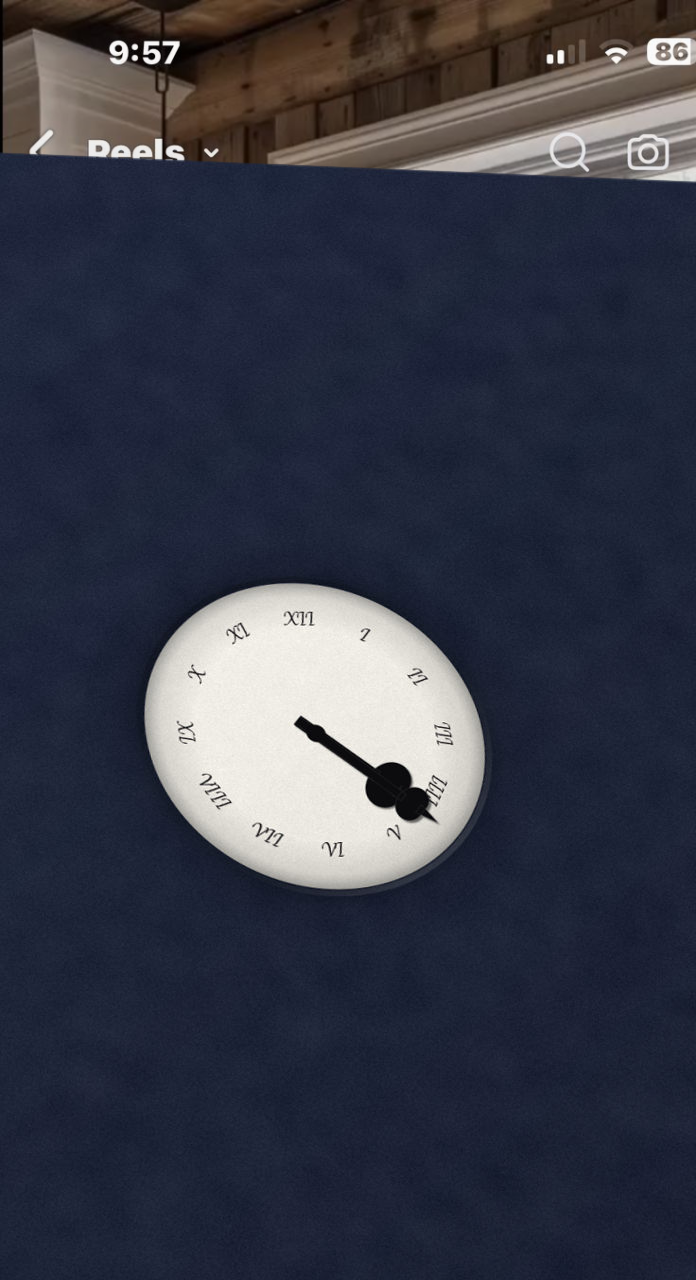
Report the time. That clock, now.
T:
4:22
